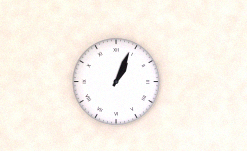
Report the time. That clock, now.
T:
1:04
